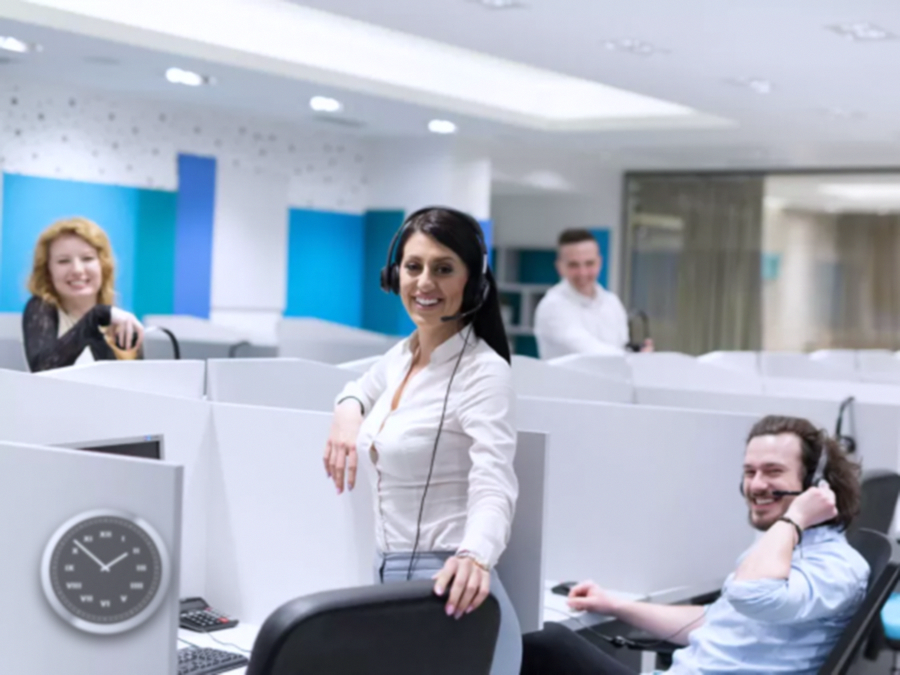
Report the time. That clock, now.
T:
1:52
